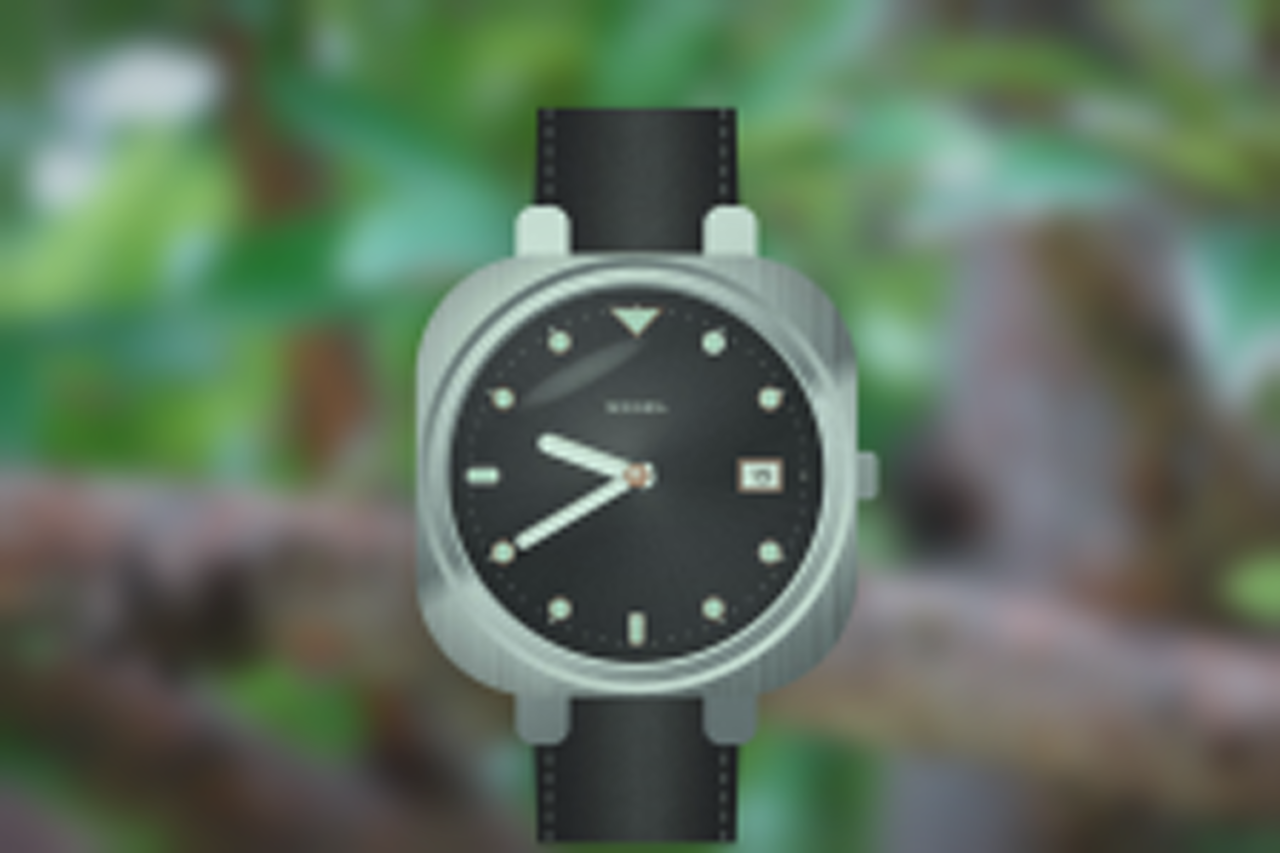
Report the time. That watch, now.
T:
9:40
